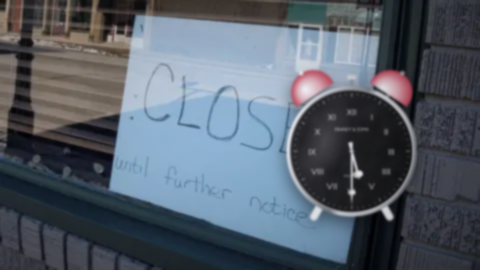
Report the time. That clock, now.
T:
5:30
